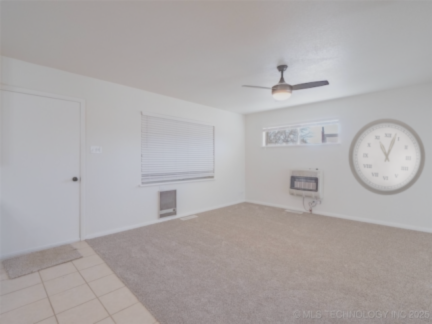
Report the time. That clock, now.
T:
11:03
